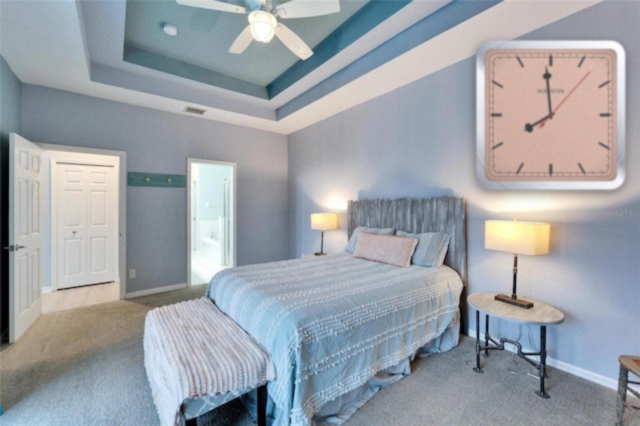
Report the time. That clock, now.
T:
7:59:07
